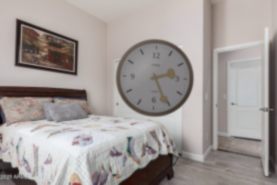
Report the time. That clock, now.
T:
2:26
